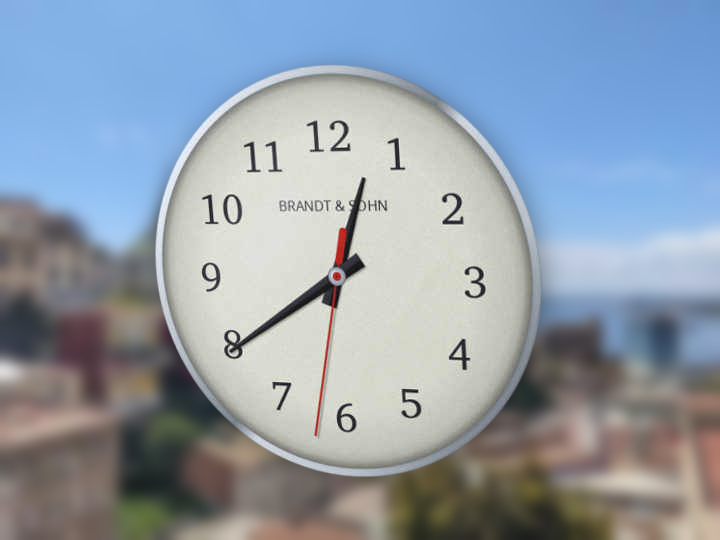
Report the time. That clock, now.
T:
12:39:32
